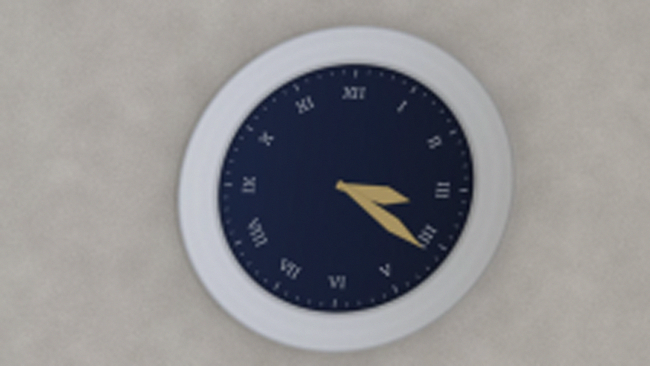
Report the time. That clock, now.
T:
3:21
